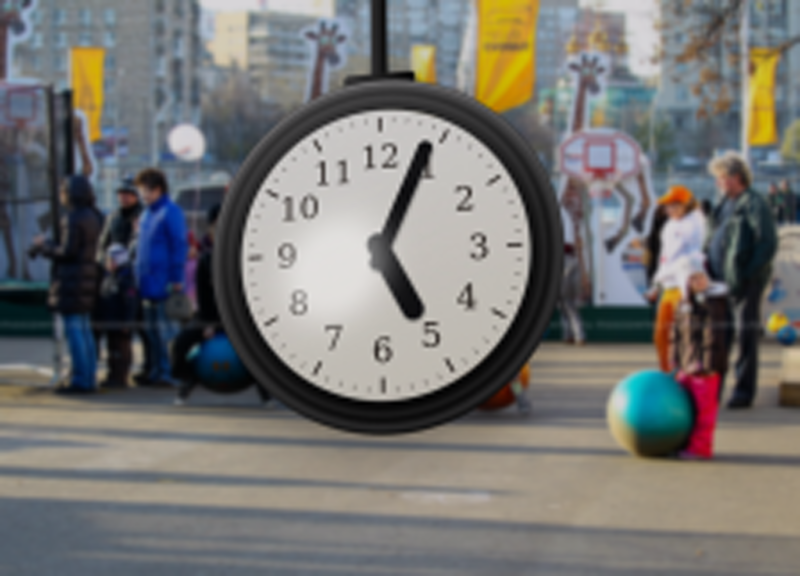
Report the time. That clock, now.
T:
5:04
